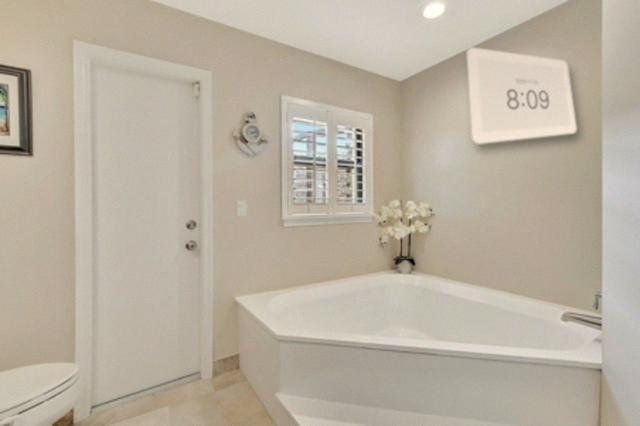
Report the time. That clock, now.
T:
8:09
